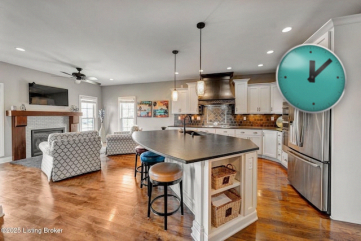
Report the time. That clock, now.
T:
12:08
